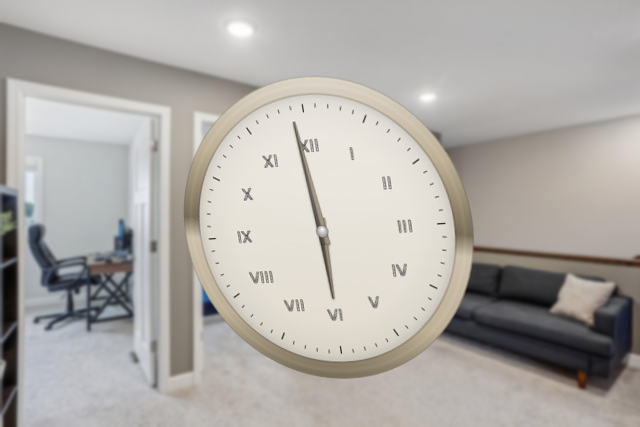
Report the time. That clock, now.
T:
5:59
